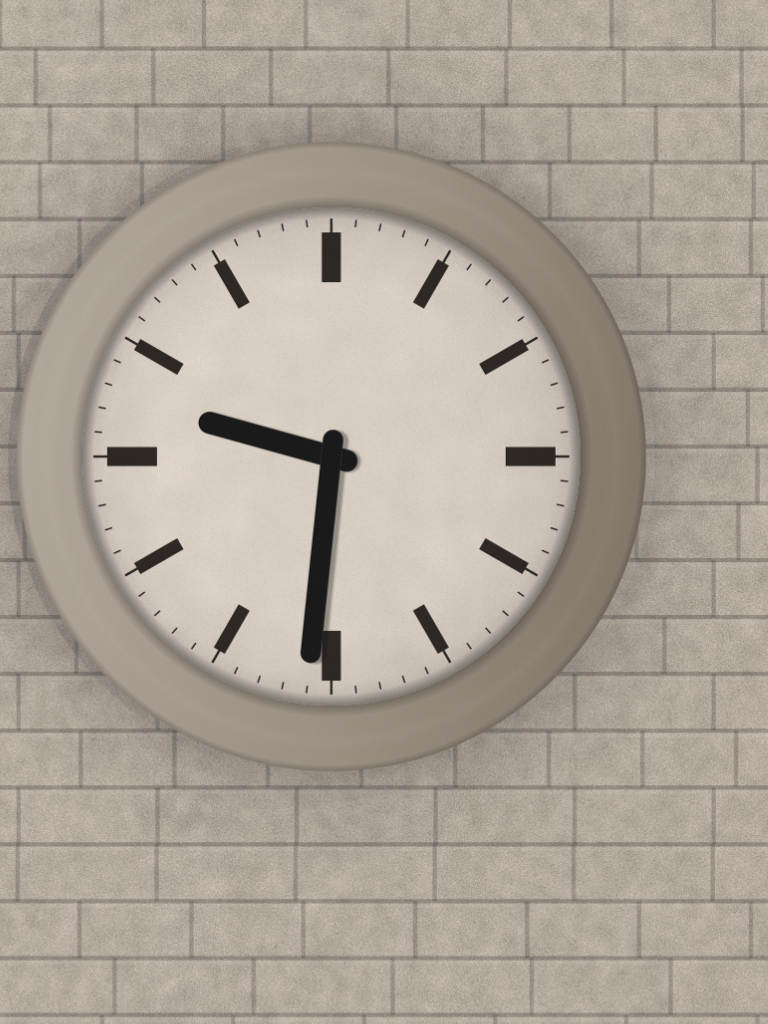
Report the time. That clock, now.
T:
9:31
